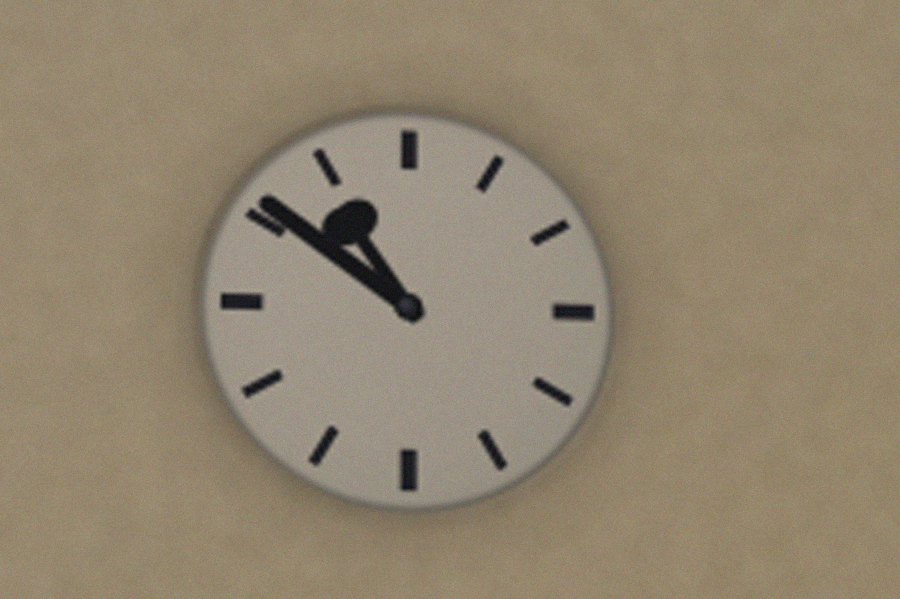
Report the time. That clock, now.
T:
10:51
